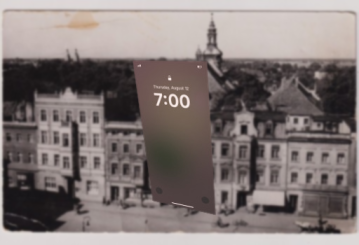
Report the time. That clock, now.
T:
7:00
